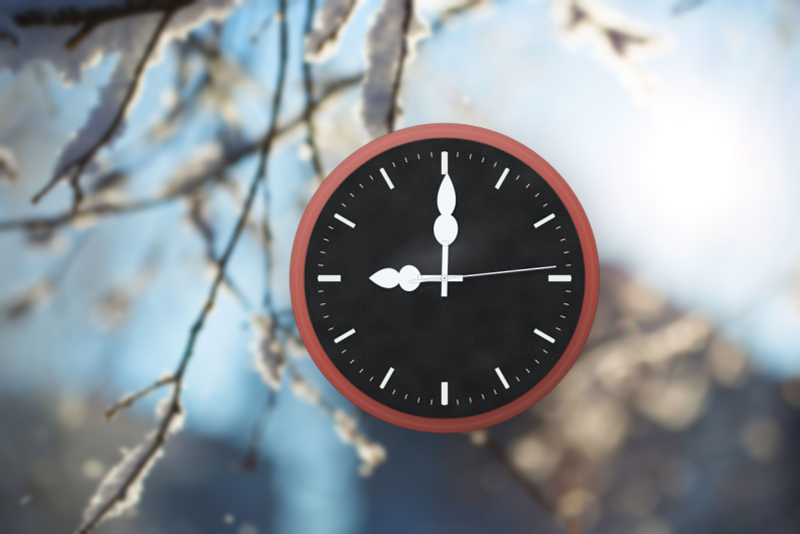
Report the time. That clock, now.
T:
9:00:14
